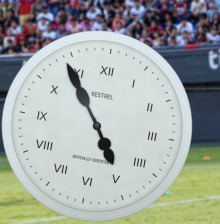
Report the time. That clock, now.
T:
4:54
